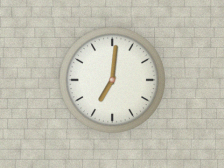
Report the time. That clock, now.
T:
7:01
